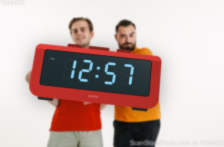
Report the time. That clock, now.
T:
12:57
